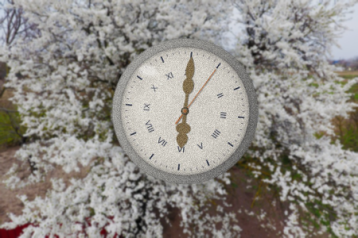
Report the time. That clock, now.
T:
6:00:05
